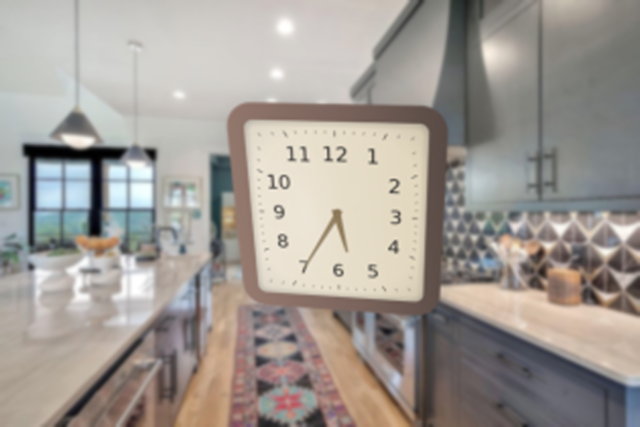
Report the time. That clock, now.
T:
5:35
